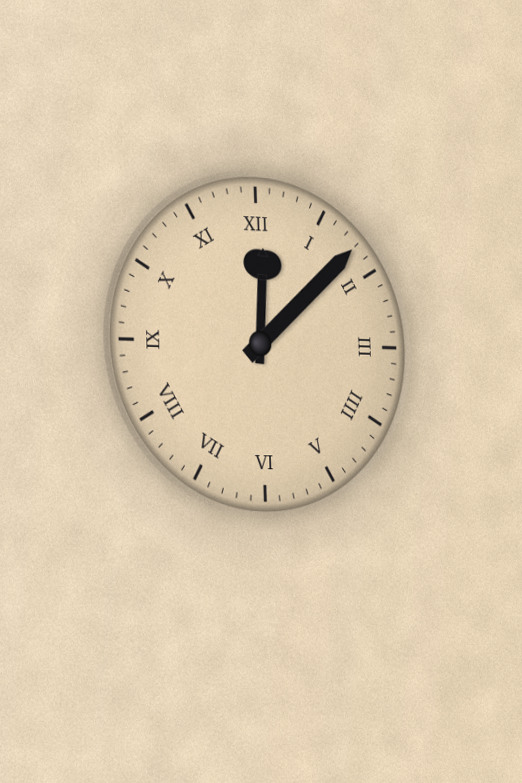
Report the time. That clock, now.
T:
12:08
